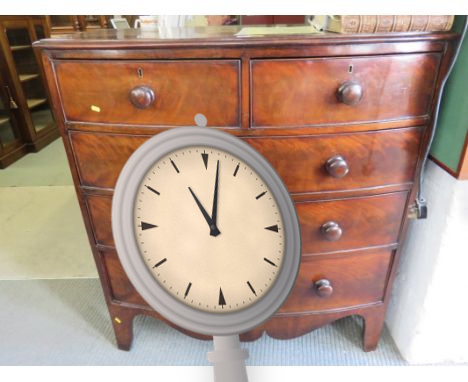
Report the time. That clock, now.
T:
11:02
